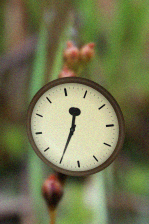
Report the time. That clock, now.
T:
12:35
